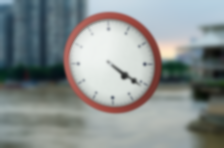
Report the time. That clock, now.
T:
4:21
